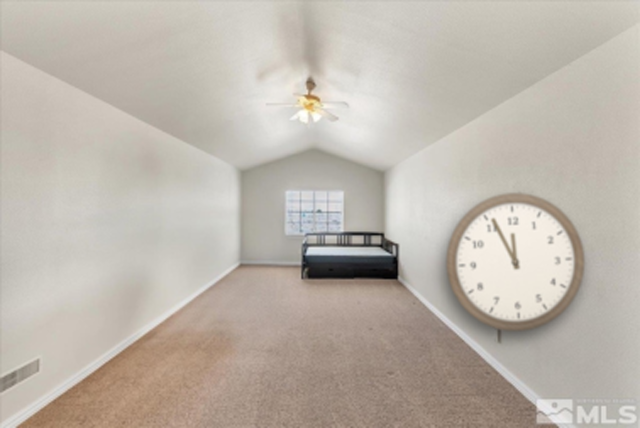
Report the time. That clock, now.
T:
11:56
